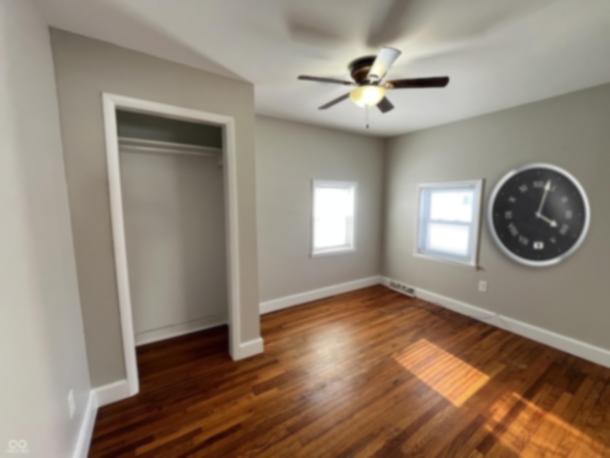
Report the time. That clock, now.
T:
4:03
